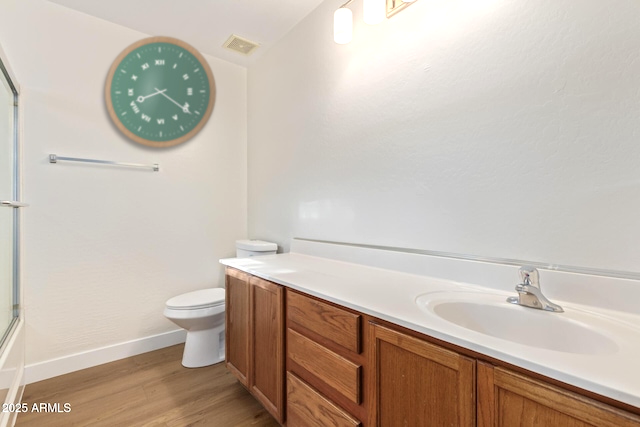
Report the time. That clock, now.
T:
8:21
